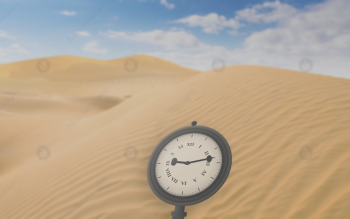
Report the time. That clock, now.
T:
9:13
